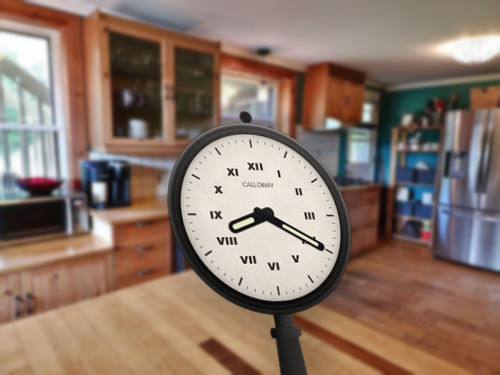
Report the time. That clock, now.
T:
8:20
